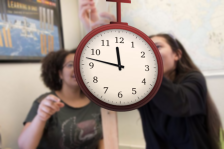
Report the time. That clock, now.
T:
11:47
